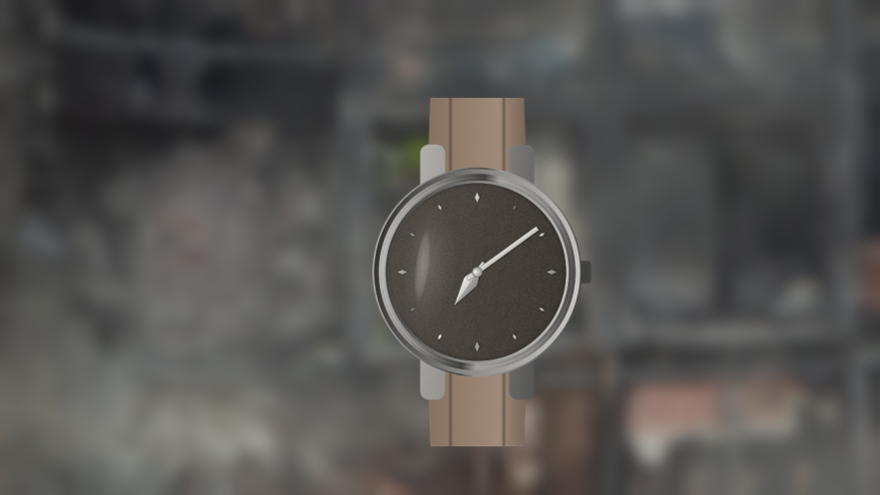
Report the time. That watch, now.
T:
7:09
